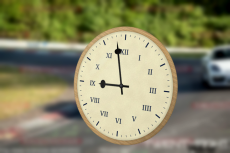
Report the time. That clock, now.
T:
8:58
